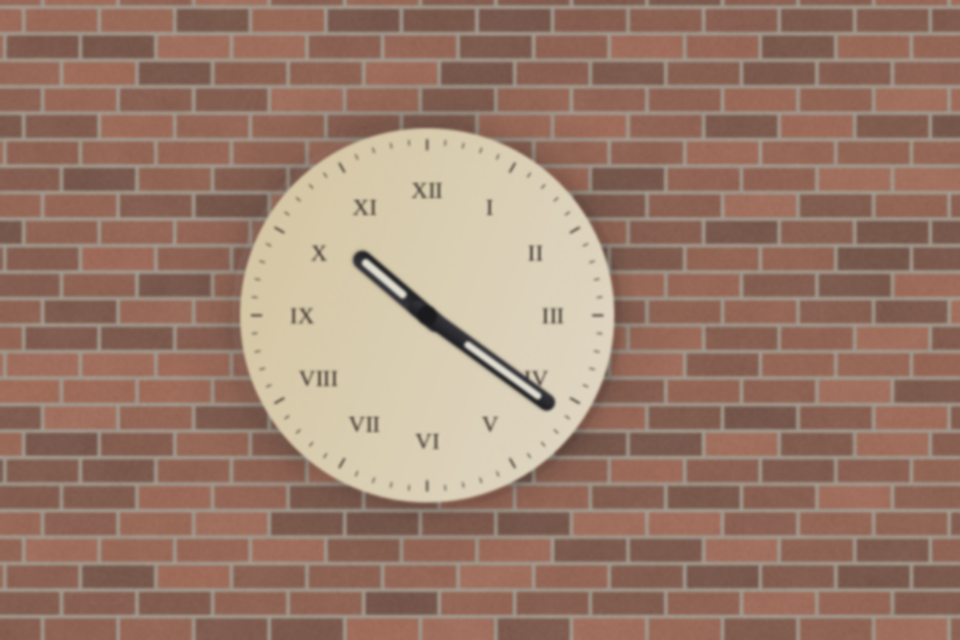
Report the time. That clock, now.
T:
10:21
